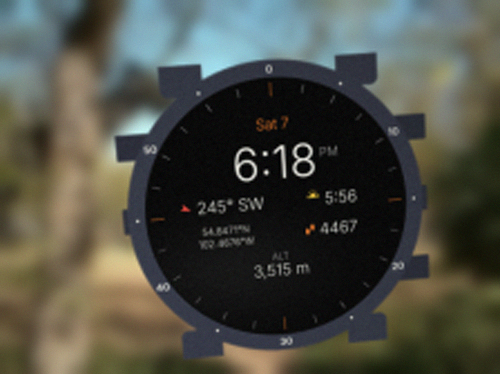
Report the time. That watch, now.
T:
6:18
